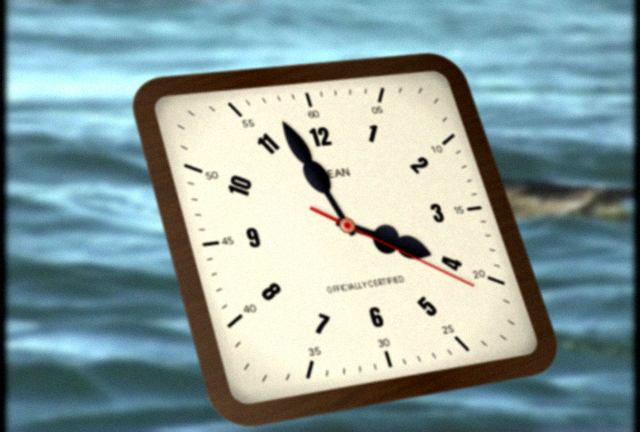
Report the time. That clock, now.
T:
3:57:21
